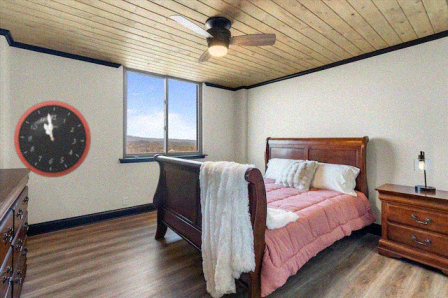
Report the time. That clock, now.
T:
10:58
